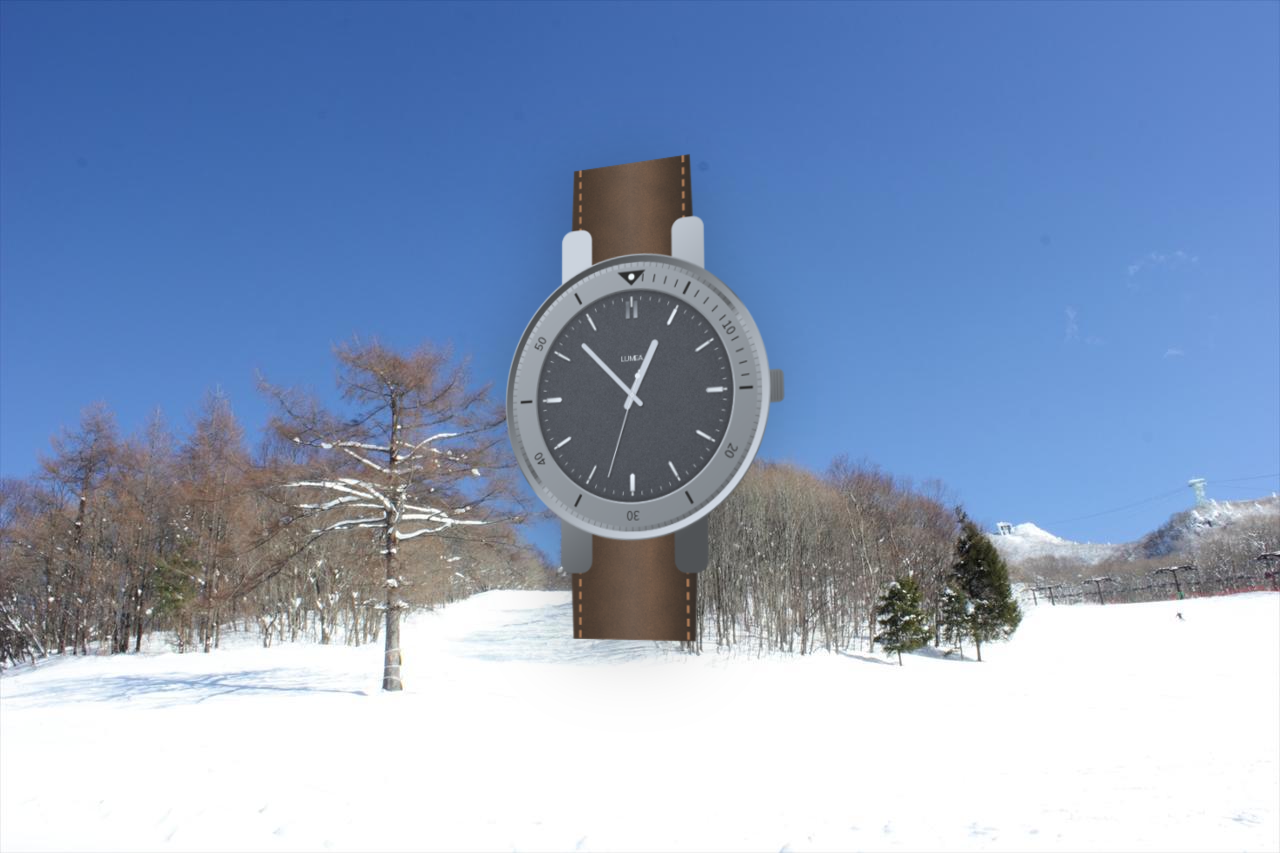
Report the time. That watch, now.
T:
12:52:33
